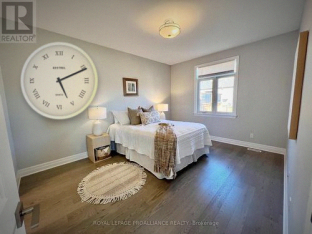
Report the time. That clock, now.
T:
5:11
